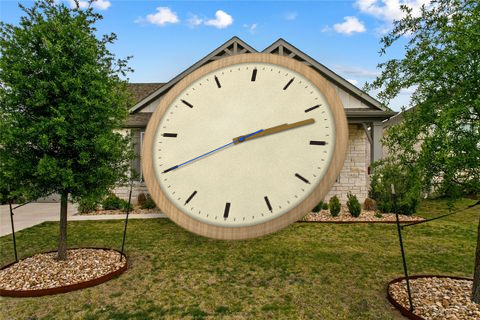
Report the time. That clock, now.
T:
2:11:40
